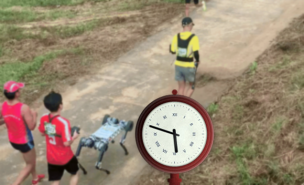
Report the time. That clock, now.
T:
5:48
